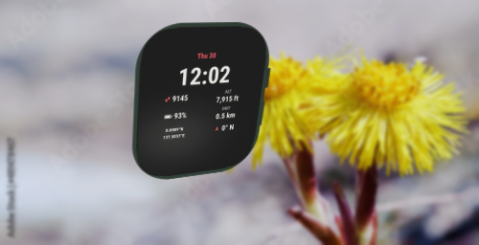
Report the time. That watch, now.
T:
12:02
